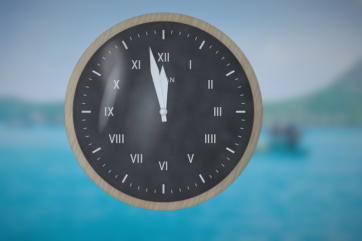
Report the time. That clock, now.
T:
11:58
